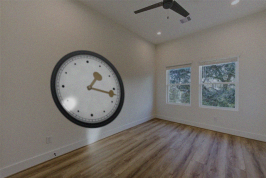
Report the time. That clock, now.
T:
1:17
